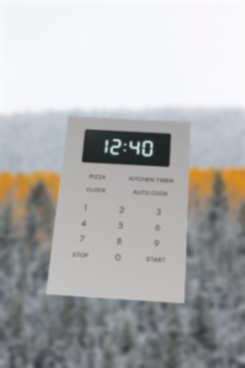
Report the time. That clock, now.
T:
12:40
